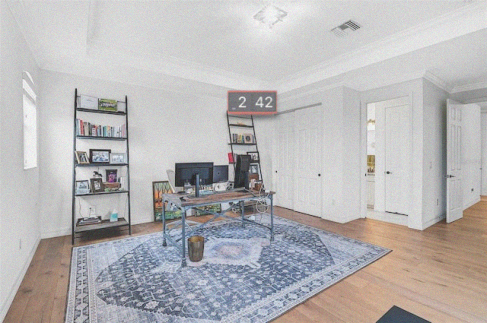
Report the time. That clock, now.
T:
2:42
